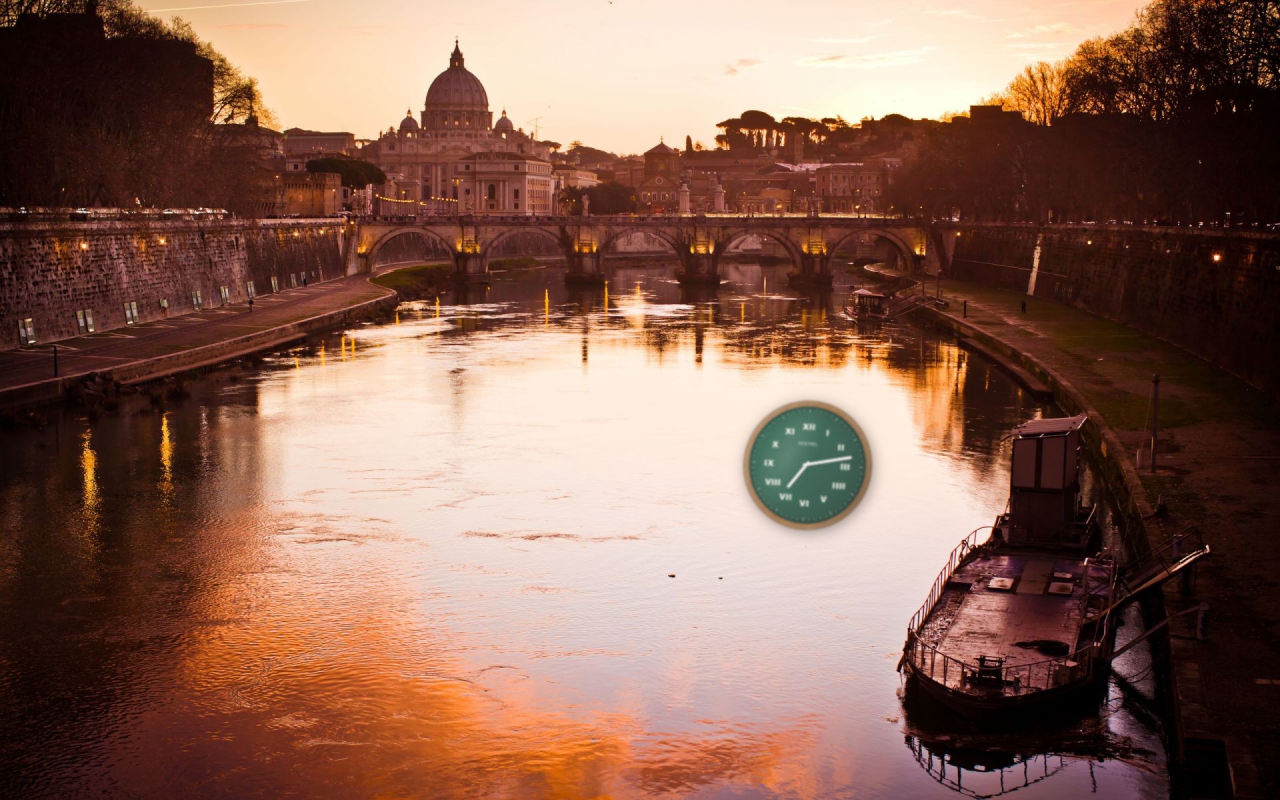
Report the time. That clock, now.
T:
7:13
